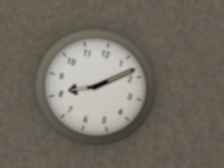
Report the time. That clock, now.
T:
8:08
